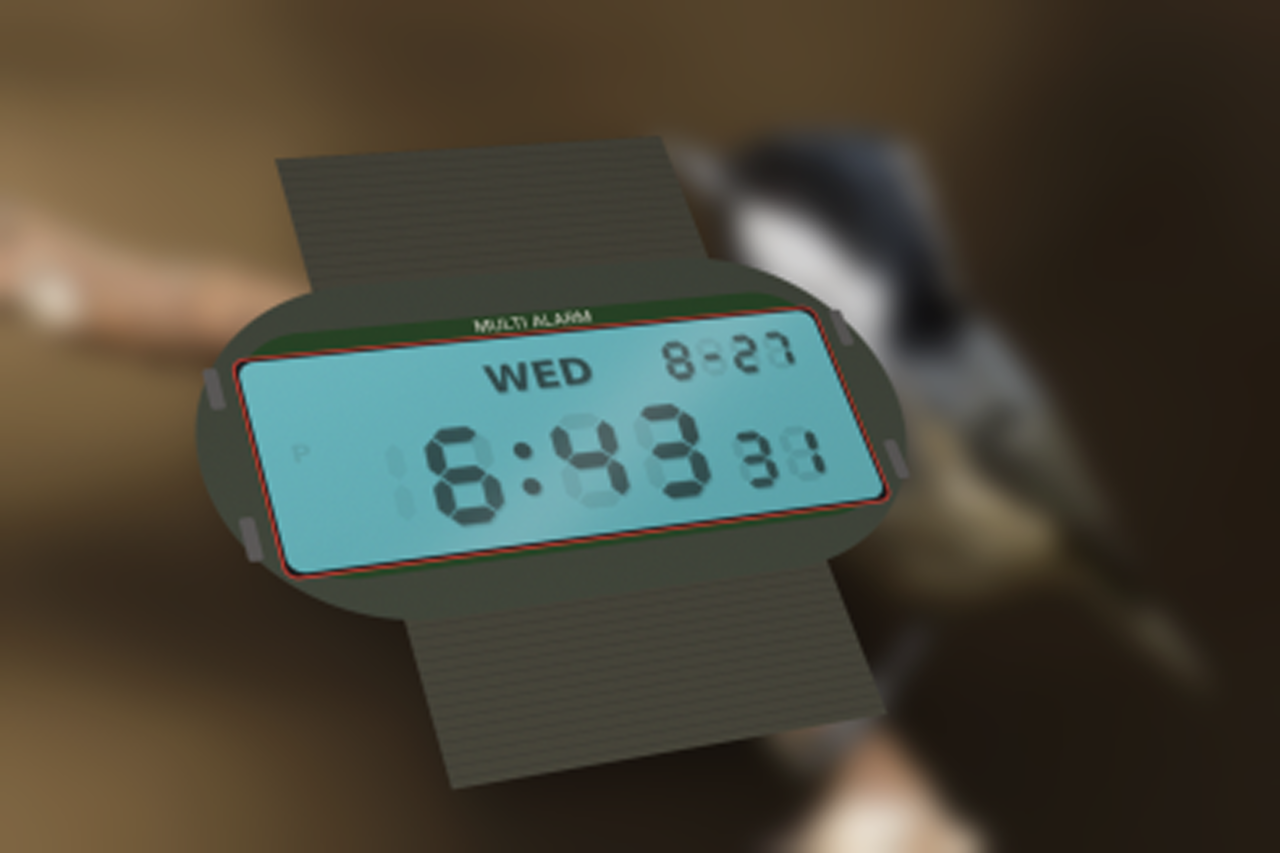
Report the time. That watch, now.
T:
6:43:31
